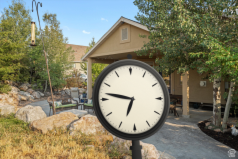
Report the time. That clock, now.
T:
6:47
